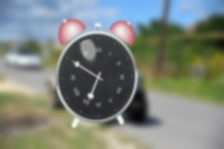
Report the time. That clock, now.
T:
6:50
